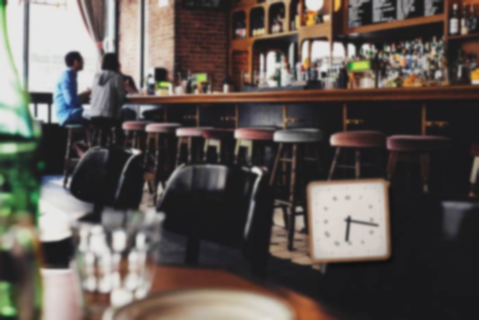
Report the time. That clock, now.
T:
6:17
